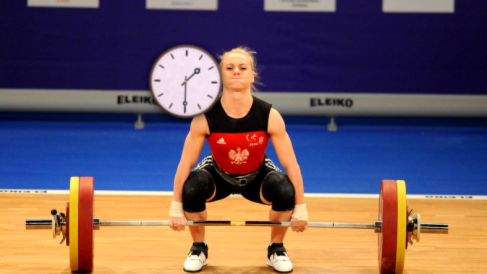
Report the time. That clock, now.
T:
1:30
